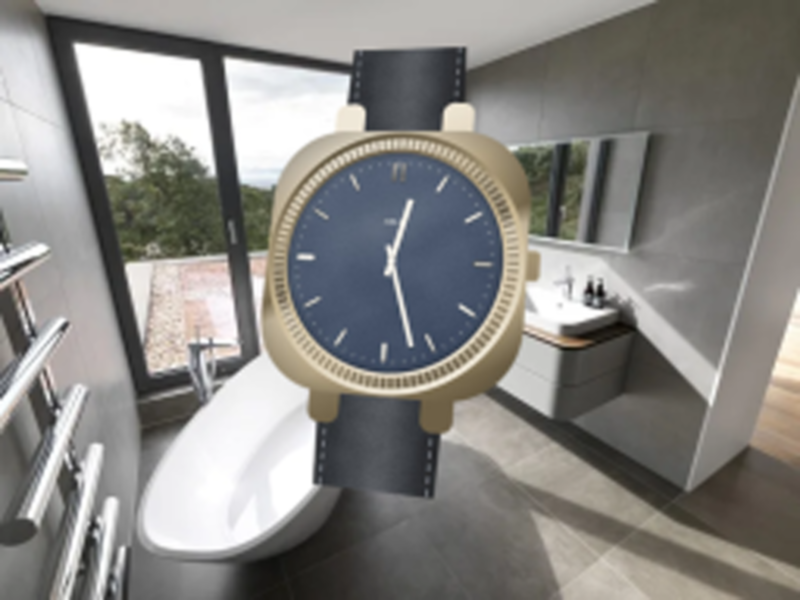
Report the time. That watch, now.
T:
12:27
